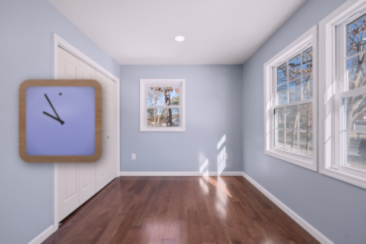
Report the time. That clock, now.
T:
9:55
